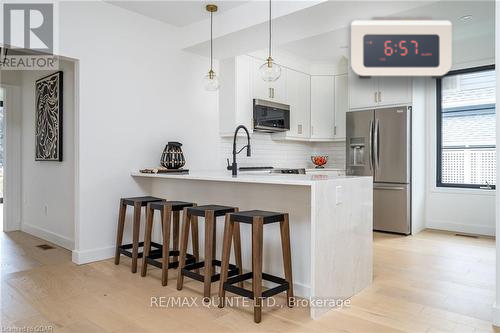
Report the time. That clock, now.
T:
6:57
